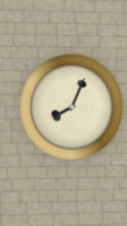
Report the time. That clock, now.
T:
8:04
